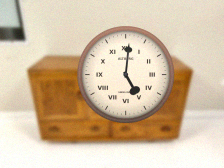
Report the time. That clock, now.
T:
5:01
